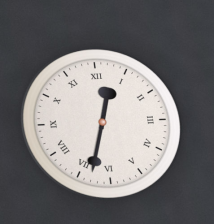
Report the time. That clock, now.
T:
12:33
